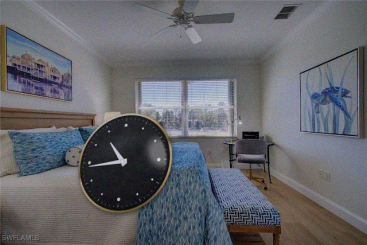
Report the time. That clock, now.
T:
10:44
